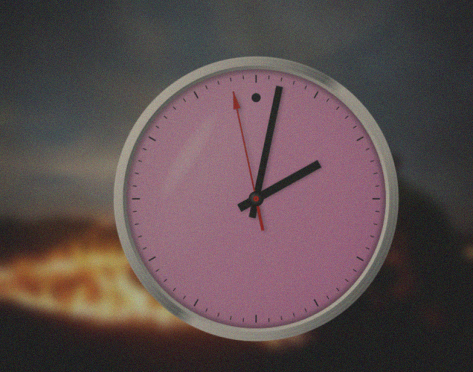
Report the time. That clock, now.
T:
2:01:58
